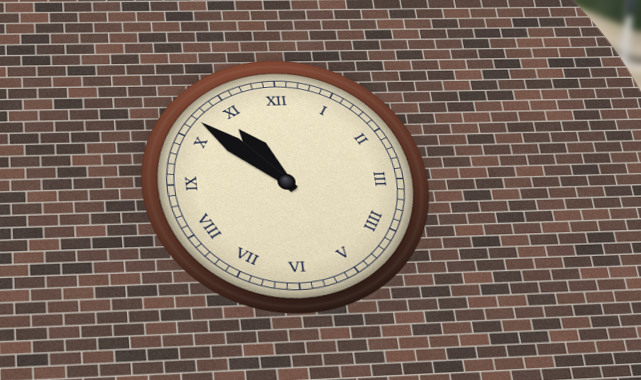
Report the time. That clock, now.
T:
10:52
